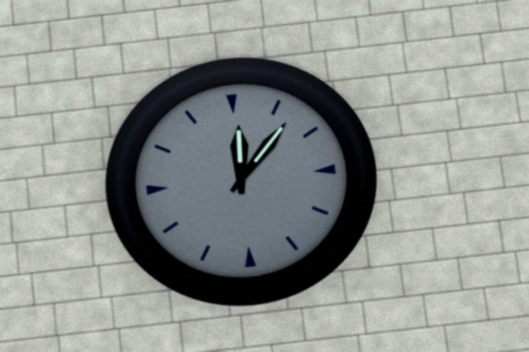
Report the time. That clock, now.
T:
12:07
